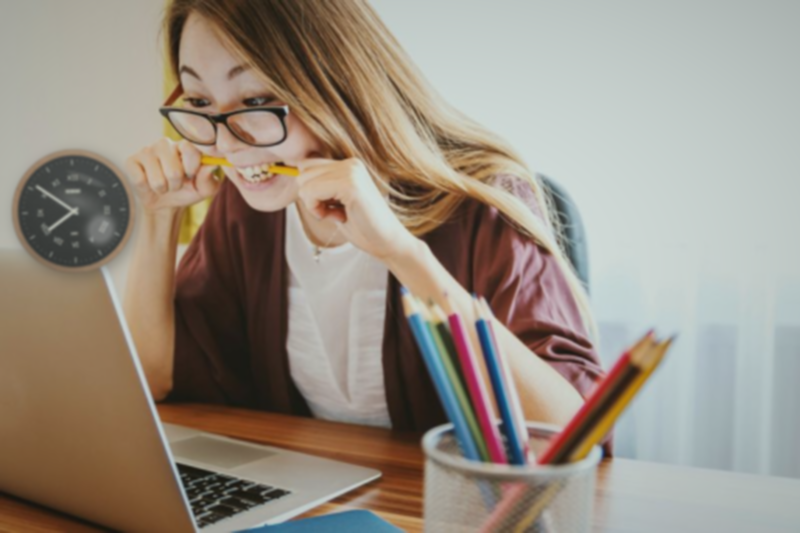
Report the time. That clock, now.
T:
7:51
